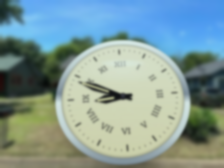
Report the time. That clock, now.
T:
8:49
